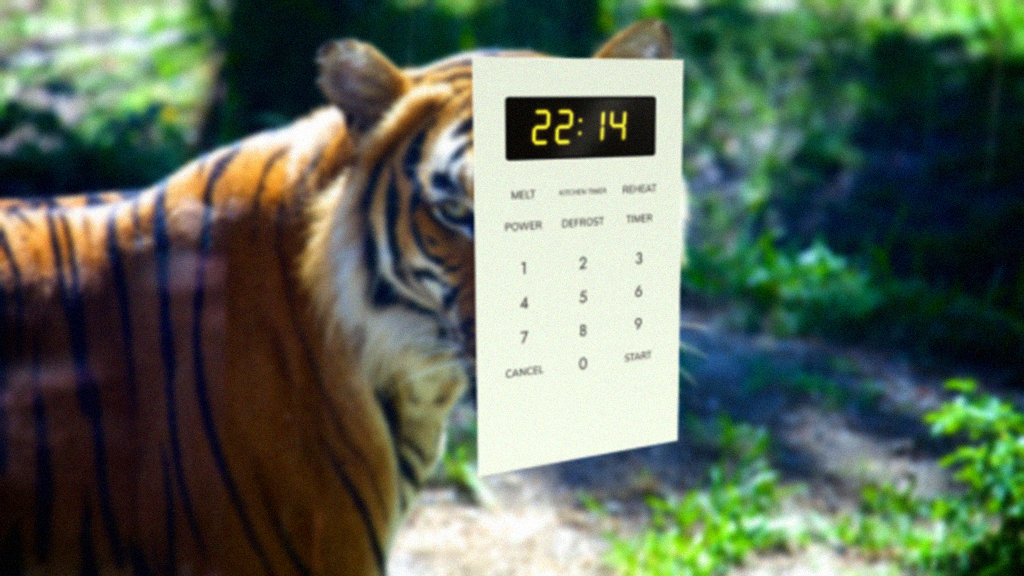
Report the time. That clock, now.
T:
22:14
